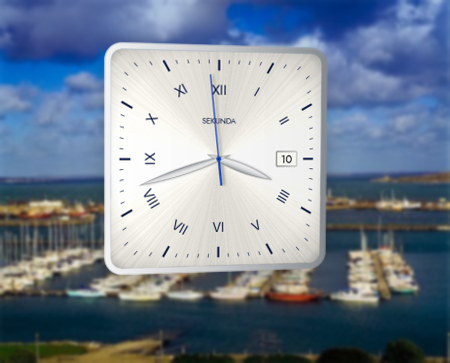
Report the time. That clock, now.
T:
3:41:59
